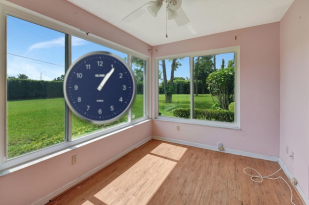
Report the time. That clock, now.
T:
1:06
